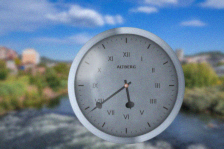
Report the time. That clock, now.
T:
5:39
